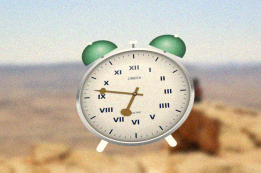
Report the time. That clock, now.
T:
6:47
